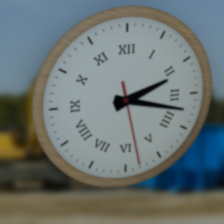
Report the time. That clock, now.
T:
2:17:28
